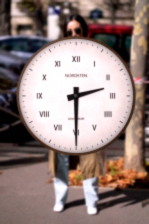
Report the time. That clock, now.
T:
2:30
